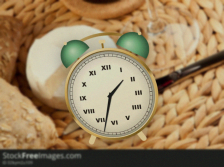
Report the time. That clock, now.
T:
1:33
